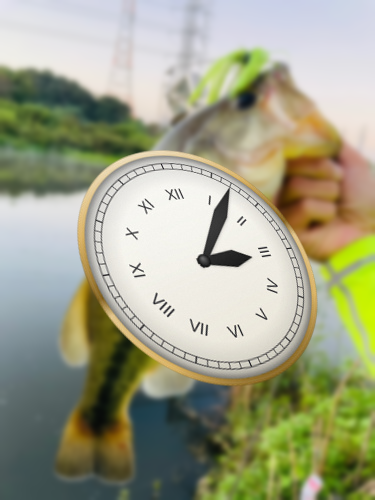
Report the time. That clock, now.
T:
3:07
